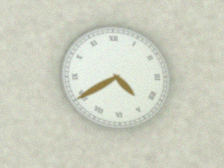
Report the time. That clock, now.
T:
4:40
